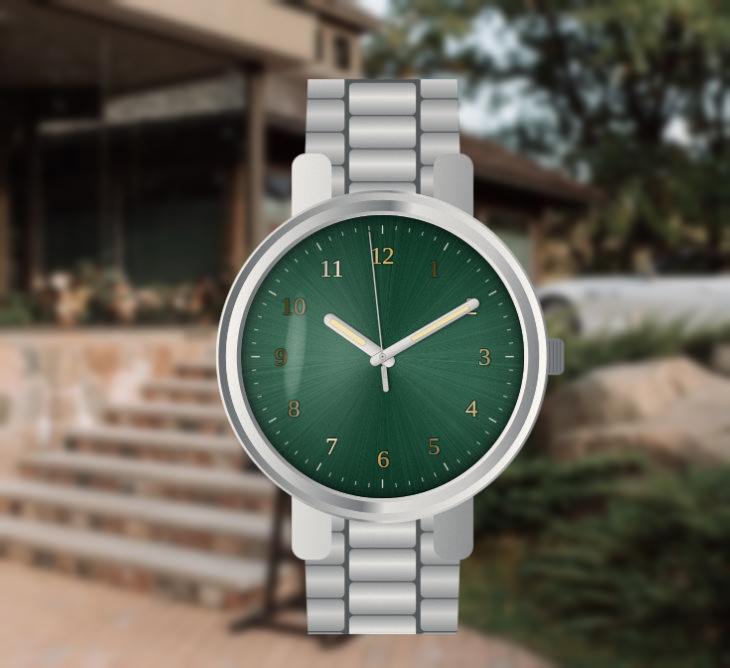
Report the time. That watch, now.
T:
10:09:59
